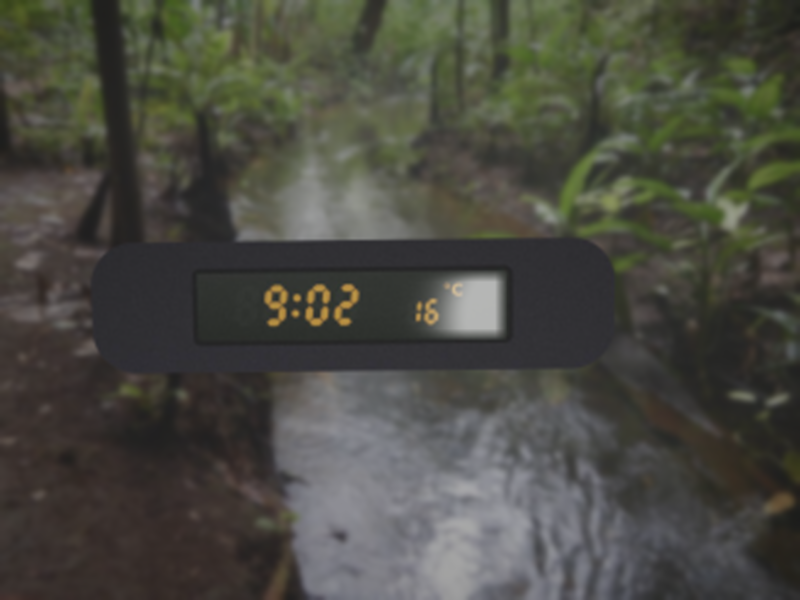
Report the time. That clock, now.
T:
9:02
